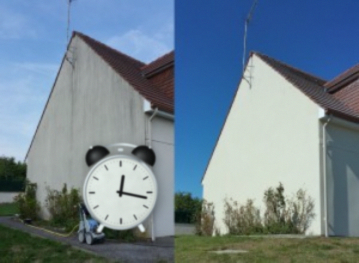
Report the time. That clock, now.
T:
12:17
